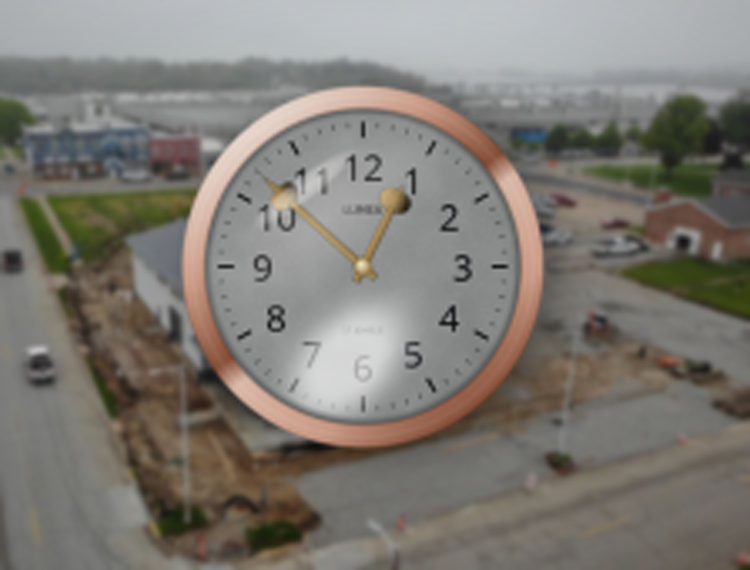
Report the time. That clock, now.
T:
12:52
